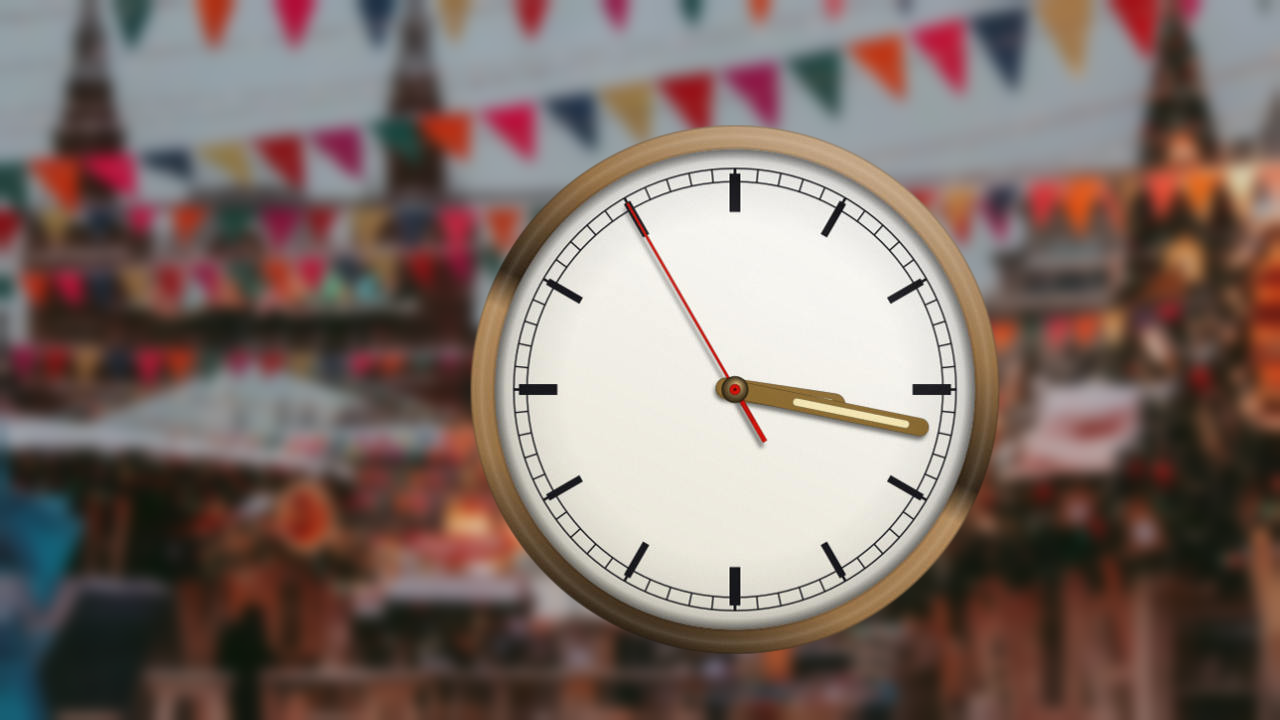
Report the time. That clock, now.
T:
3:16:55
